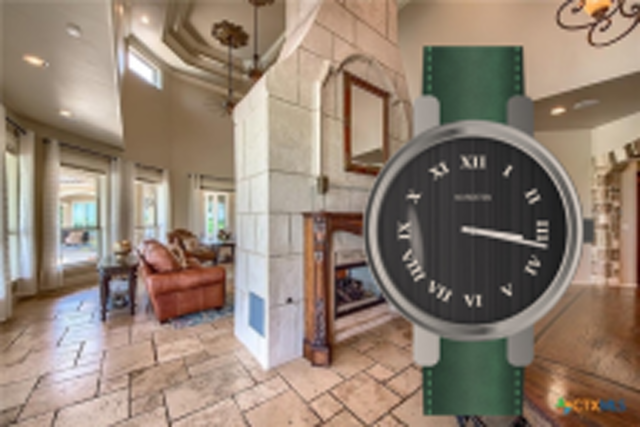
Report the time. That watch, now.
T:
3:17
